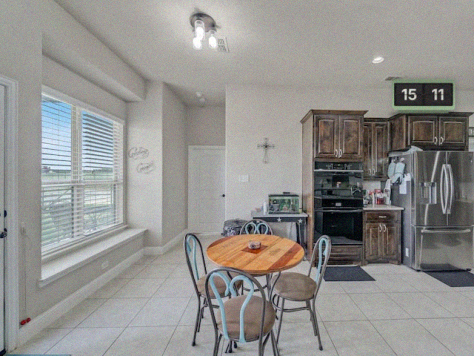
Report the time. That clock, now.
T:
15:11
